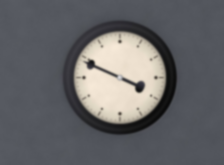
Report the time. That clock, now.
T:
3:49
